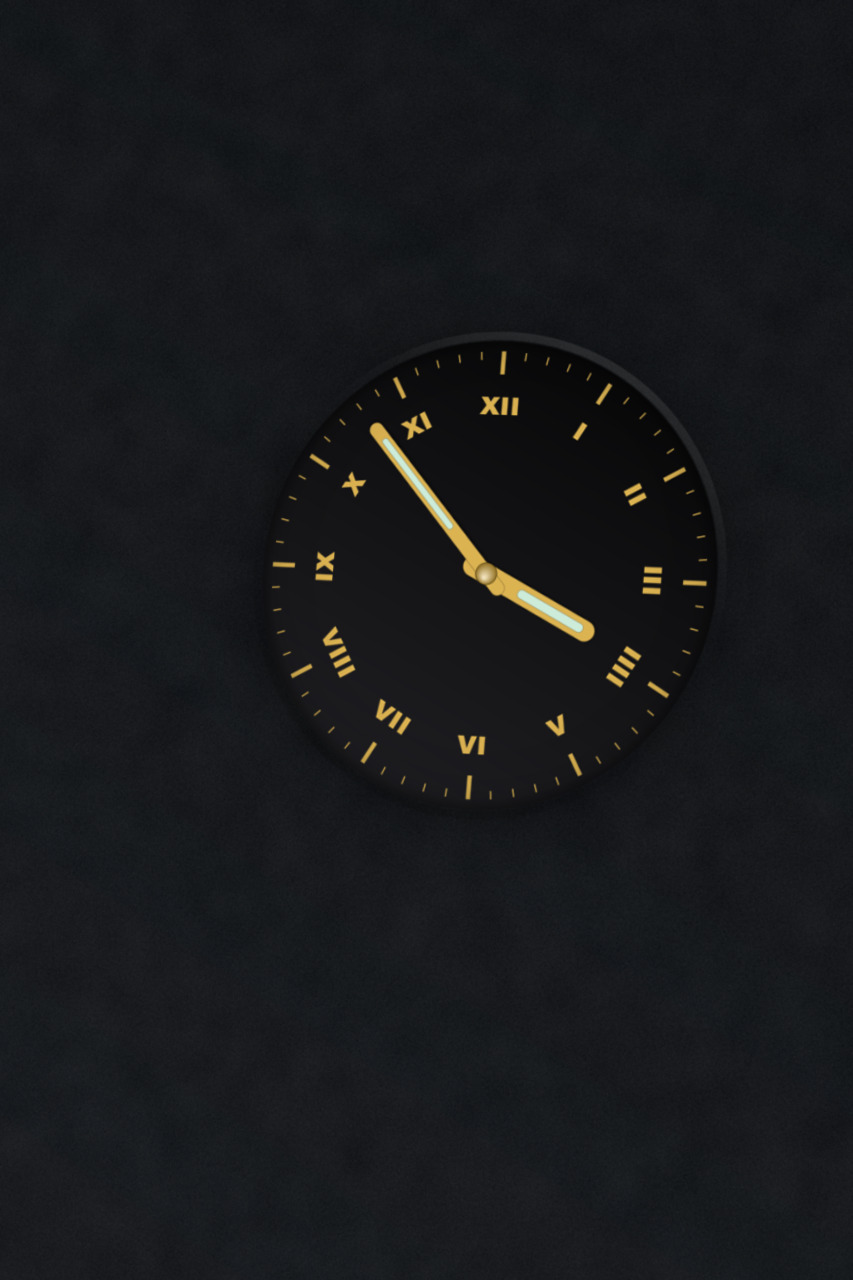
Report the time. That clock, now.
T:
3:53
